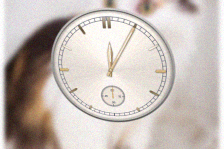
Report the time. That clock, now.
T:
12:05
